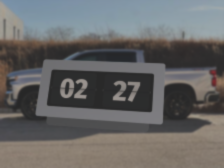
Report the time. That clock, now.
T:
2:27
